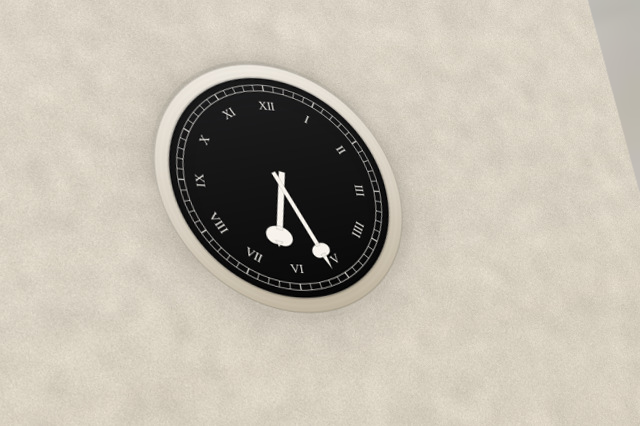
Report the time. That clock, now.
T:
6:26
